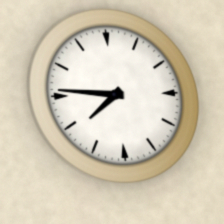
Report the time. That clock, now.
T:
7:46
